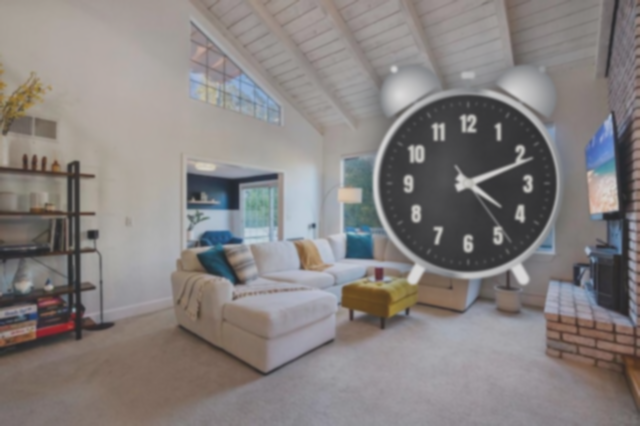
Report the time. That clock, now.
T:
4:11:24
